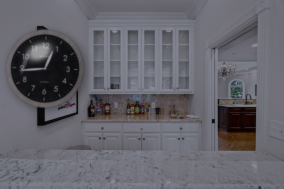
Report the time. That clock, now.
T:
12:44
